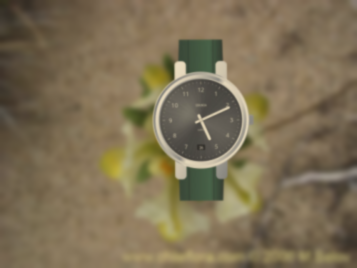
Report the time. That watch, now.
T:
5:11
